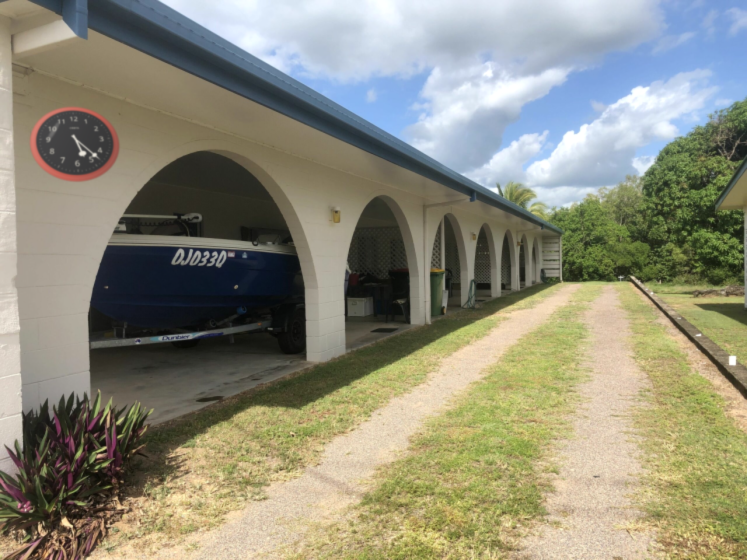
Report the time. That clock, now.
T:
5:23
